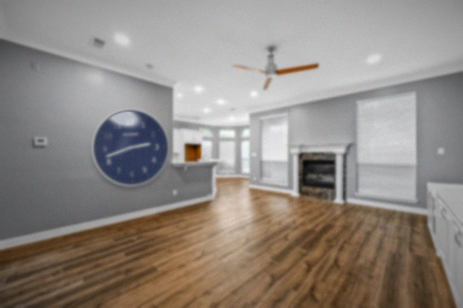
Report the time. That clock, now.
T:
2:42
